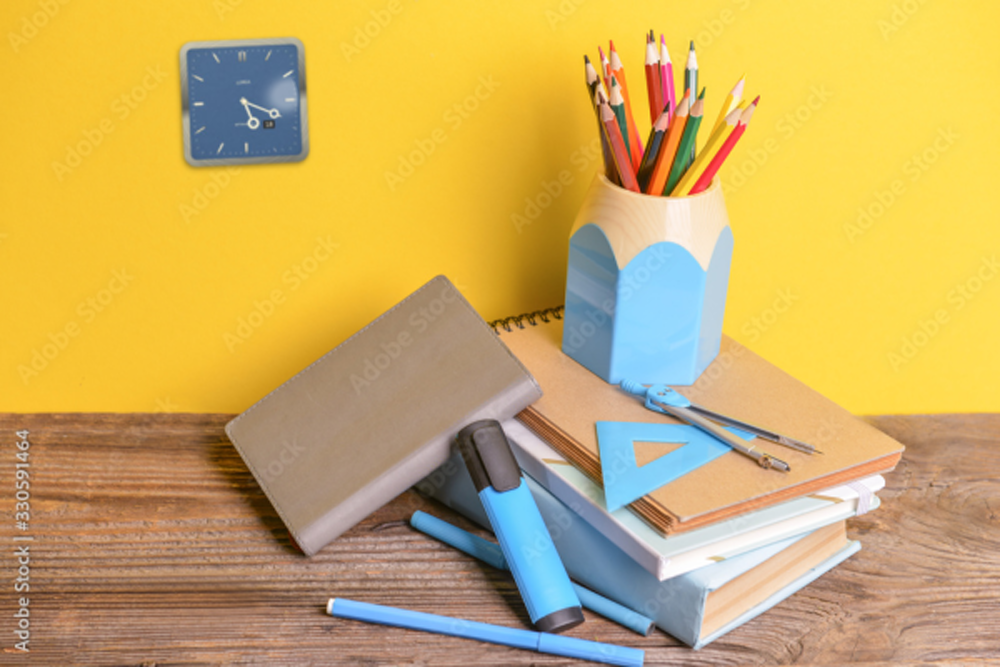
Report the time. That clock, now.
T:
5:19
